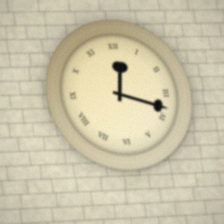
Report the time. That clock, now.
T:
12:18
